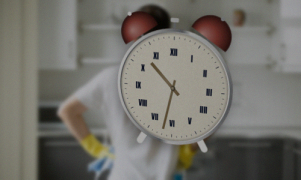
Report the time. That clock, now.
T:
10:32
